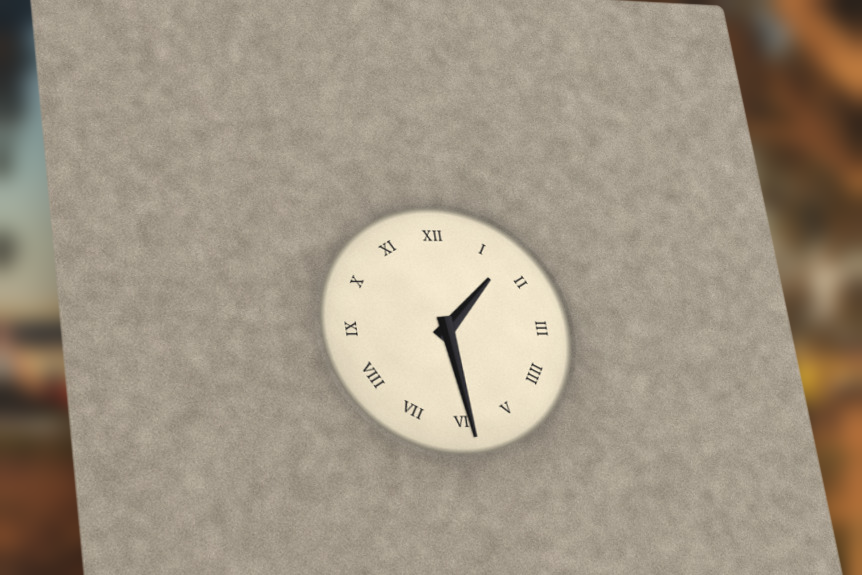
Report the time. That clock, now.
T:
1:29
